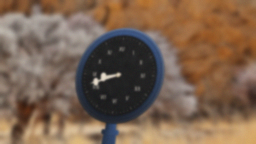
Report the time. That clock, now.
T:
8:42
